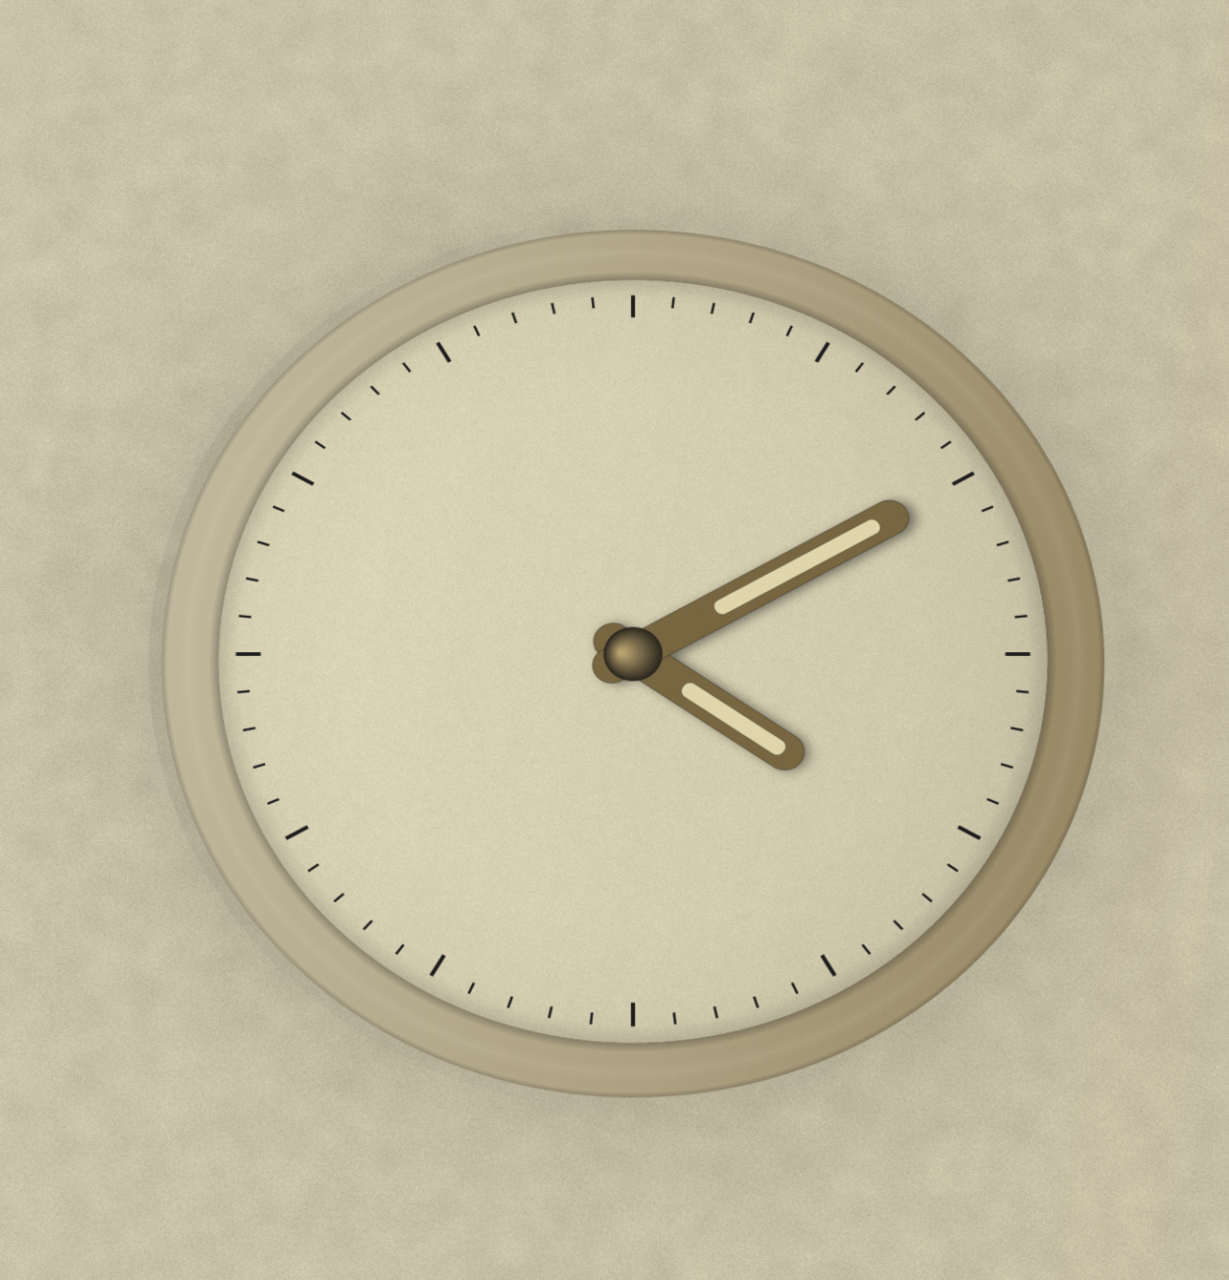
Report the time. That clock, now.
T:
4:10
